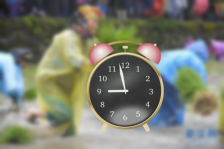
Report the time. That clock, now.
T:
8:58
